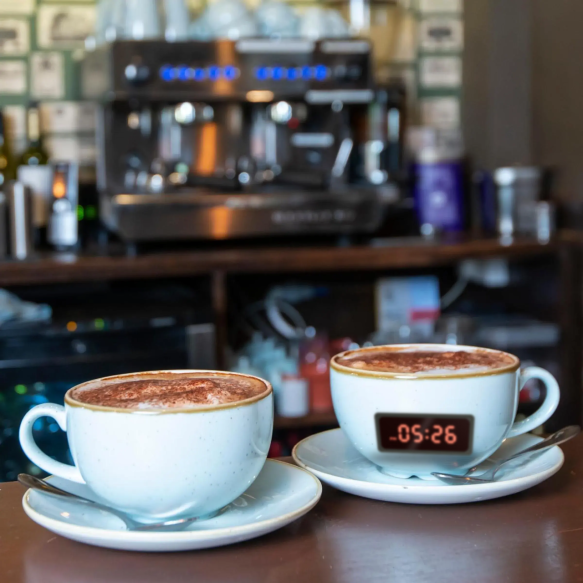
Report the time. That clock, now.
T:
5:26
